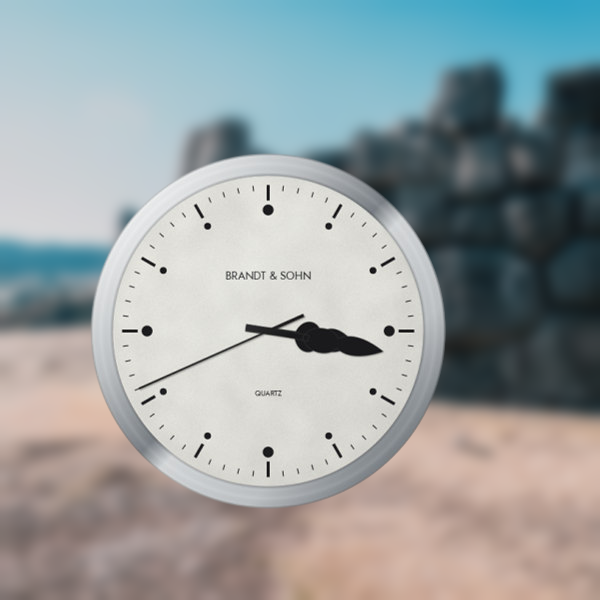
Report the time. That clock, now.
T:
3:16:41
